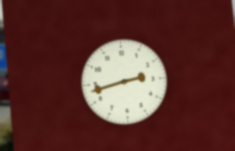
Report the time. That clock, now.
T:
2:43
